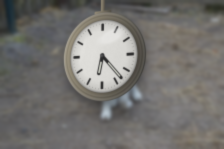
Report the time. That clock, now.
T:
6:23
